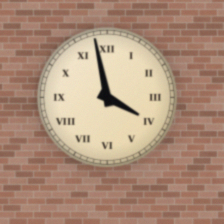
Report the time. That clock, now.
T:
3:58
